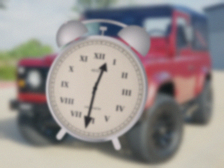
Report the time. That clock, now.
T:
12:31
